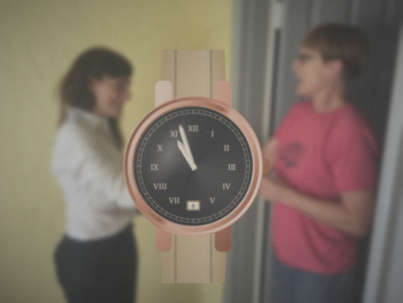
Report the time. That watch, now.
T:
10:57
